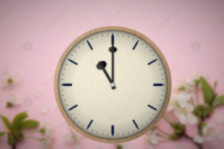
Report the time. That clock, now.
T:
11:00
